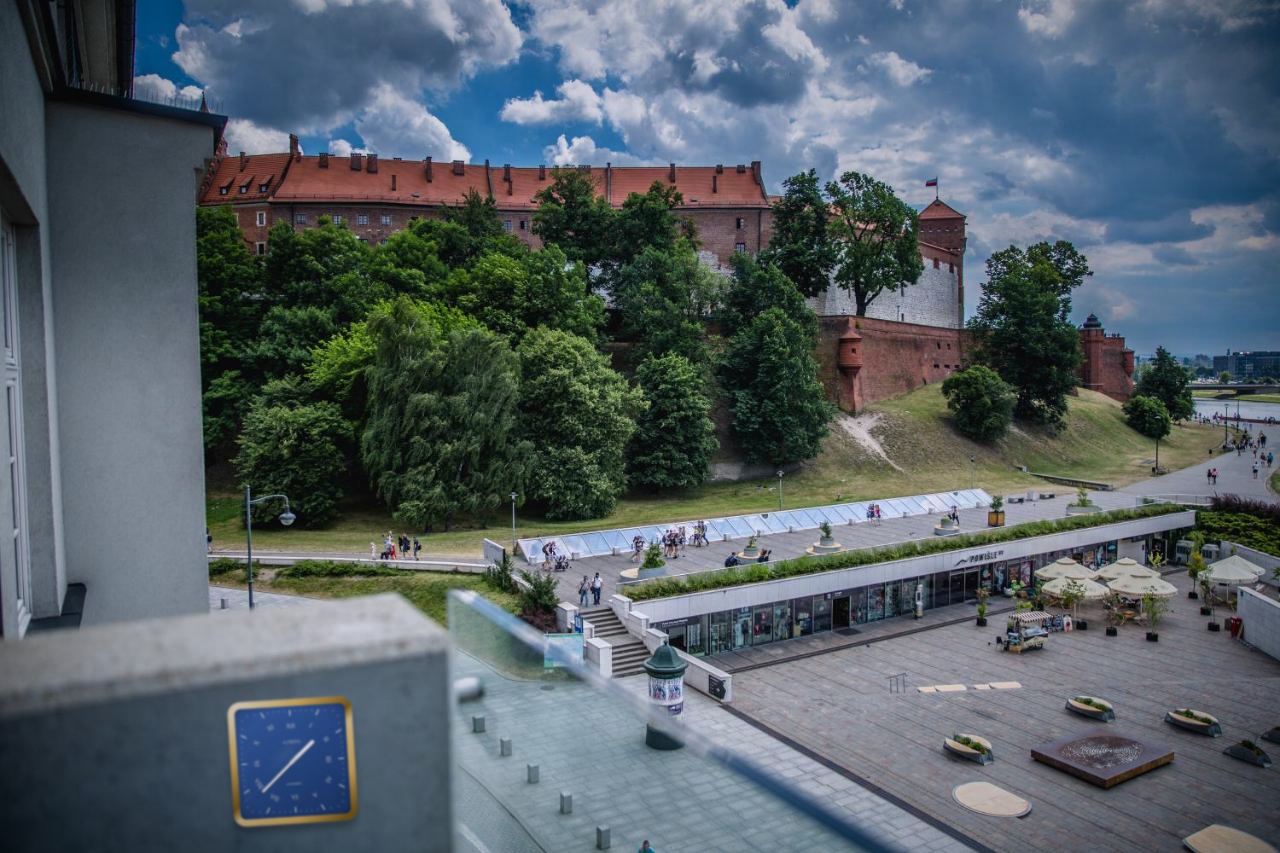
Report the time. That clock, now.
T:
1:38
